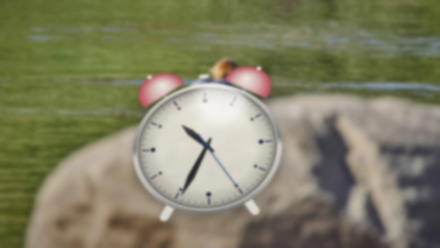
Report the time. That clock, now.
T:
10:34:25
